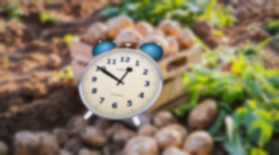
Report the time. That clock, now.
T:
12:50
